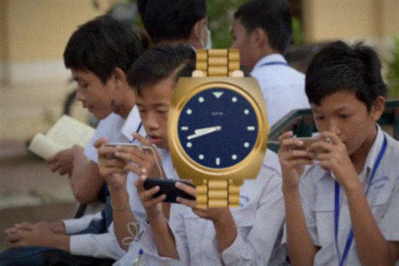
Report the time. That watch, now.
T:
8:42
